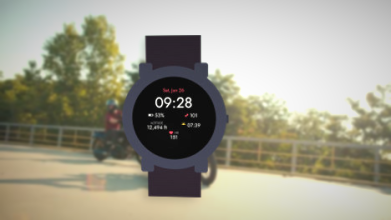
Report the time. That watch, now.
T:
9:28
